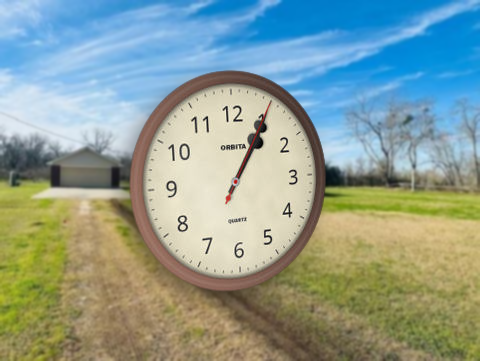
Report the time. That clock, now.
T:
1:05:05
